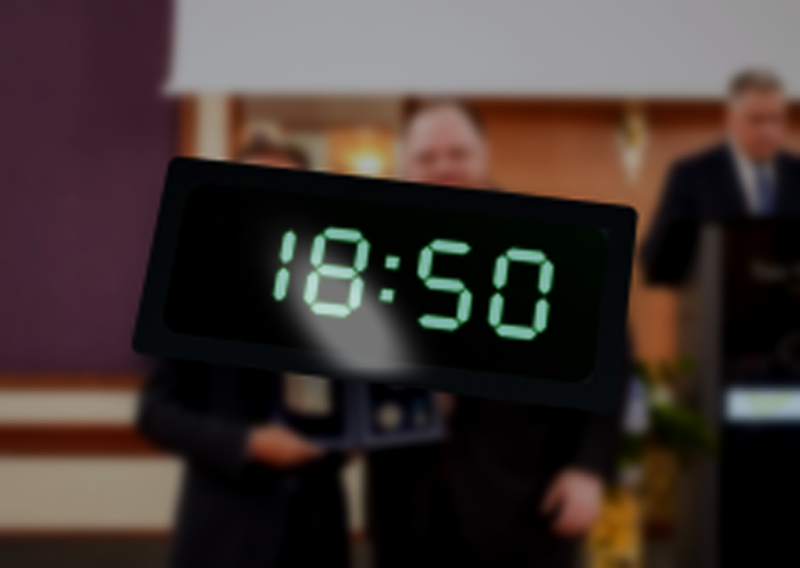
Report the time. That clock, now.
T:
18:50
